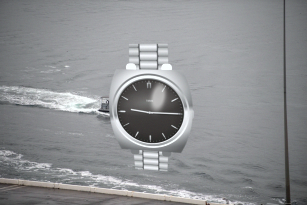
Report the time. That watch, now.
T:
9:15
